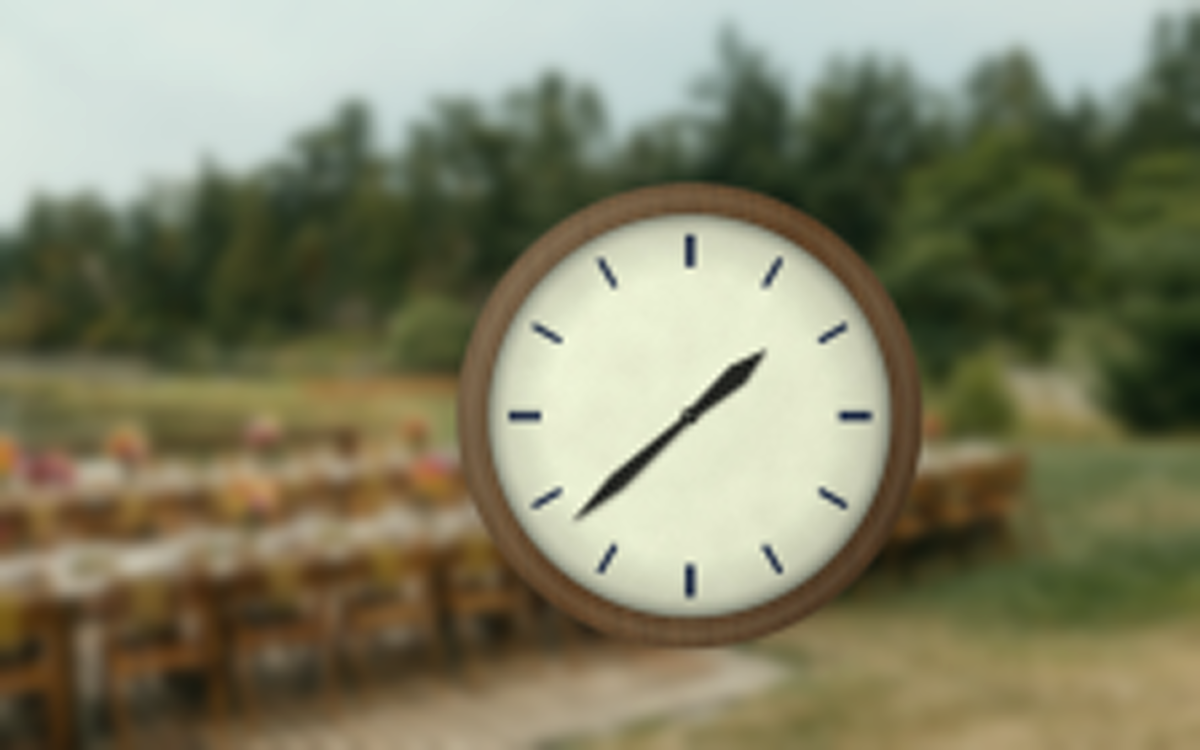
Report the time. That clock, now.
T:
1:38
